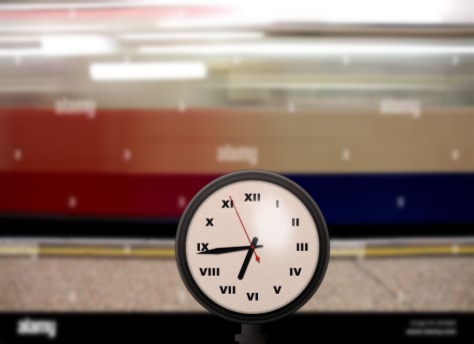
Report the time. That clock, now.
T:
6:43:56
